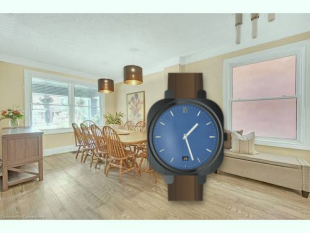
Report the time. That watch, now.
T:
1:27
